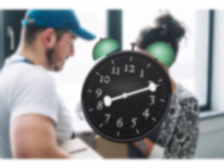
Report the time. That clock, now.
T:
8:11
